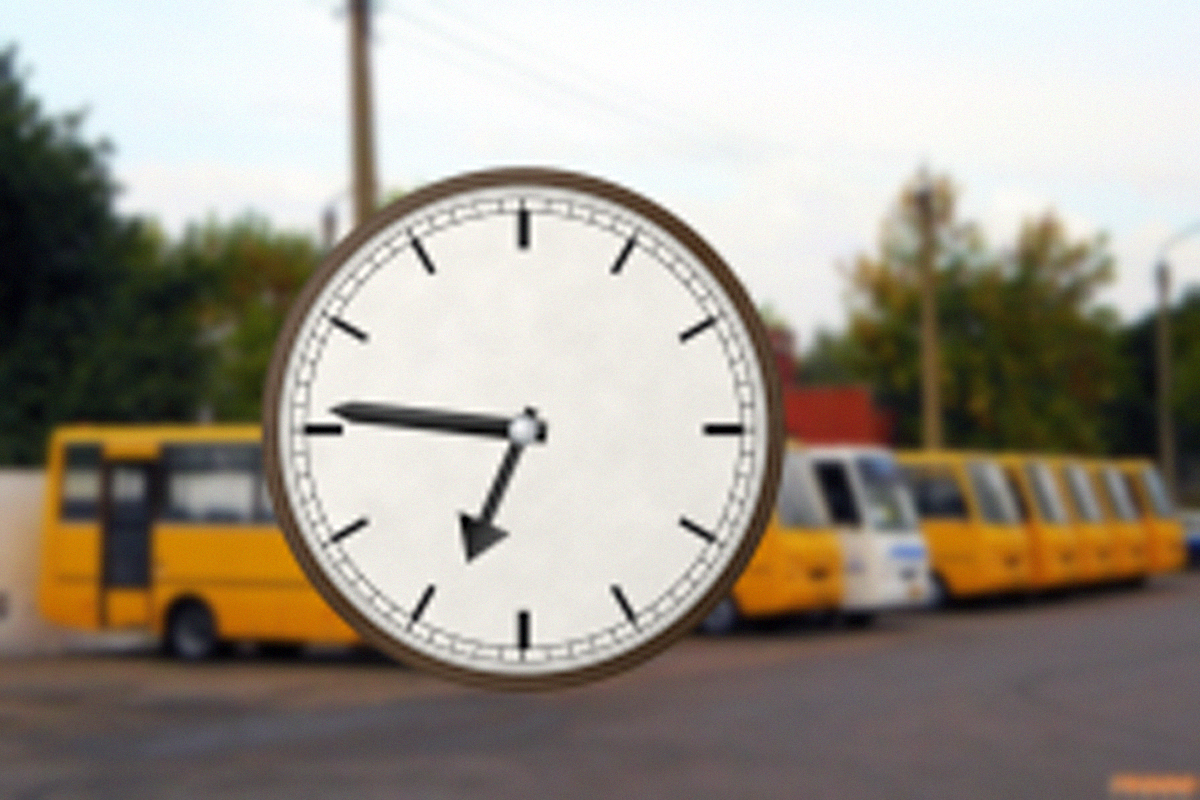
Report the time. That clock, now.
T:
6:46
